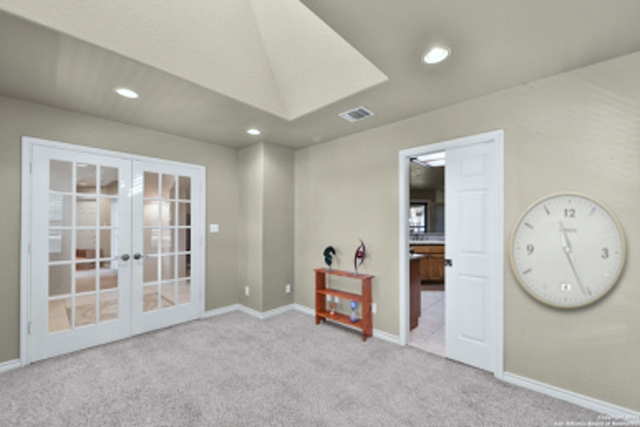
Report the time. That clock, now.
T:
11:26
